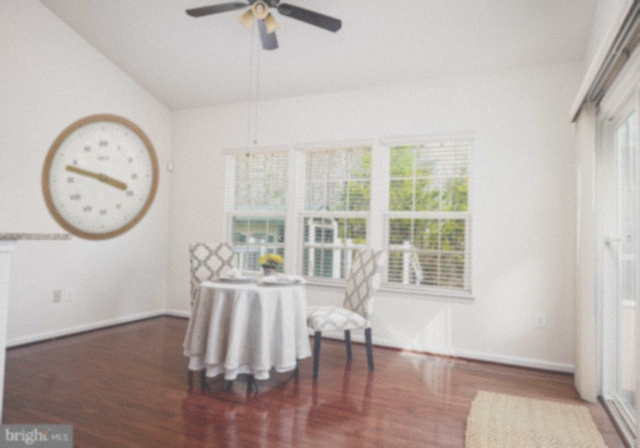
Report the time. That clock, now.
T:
3:48
